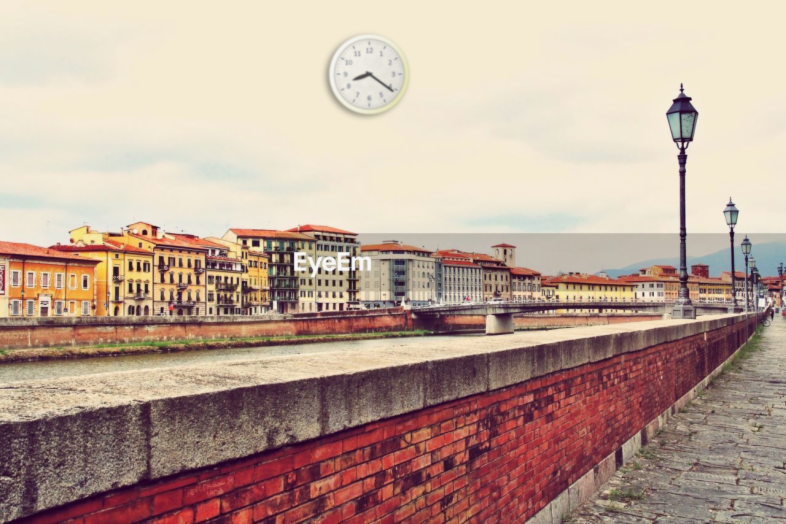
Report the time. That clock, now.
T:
8:21
